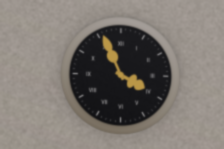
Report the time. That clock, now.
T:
3:56
